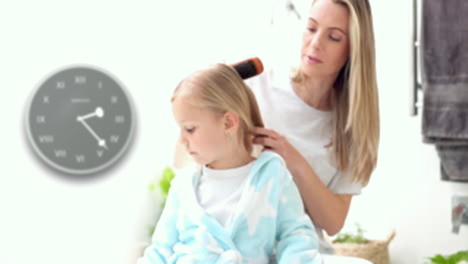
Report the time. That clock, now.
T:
2:23
